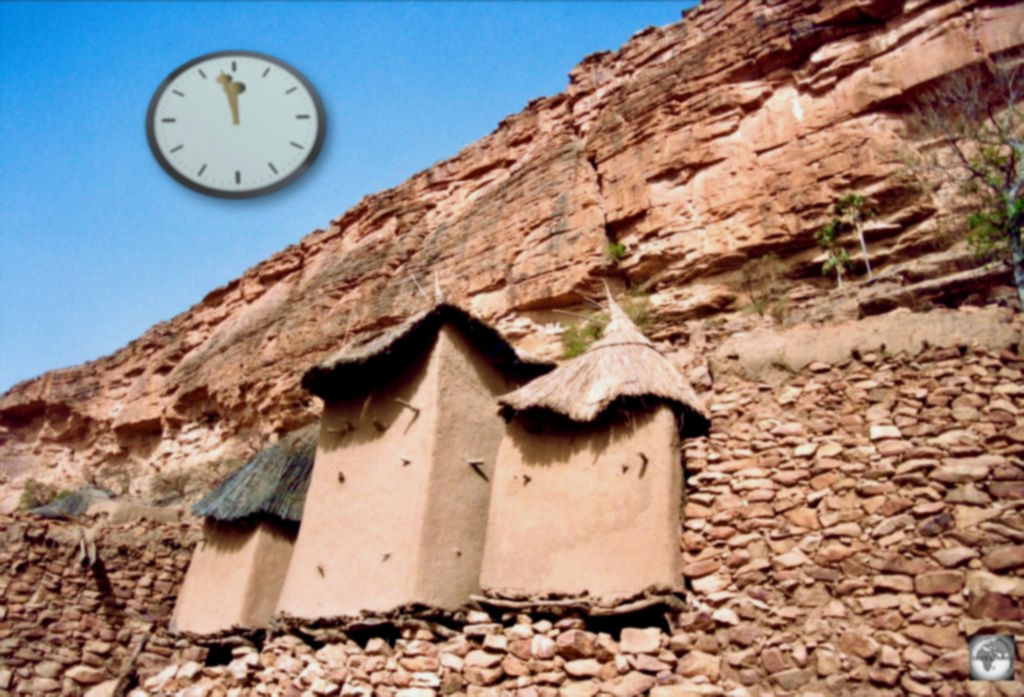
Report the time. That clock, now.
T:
11:58
